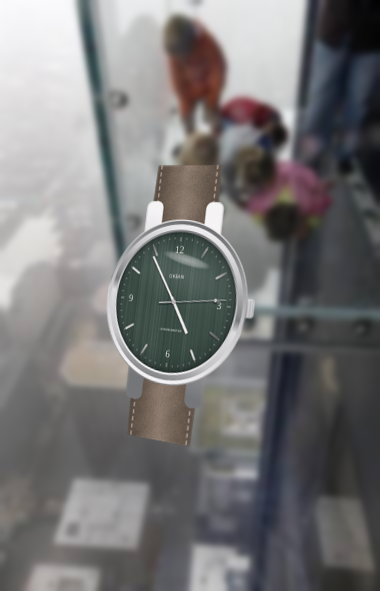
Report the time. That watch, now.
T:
4:54:14
